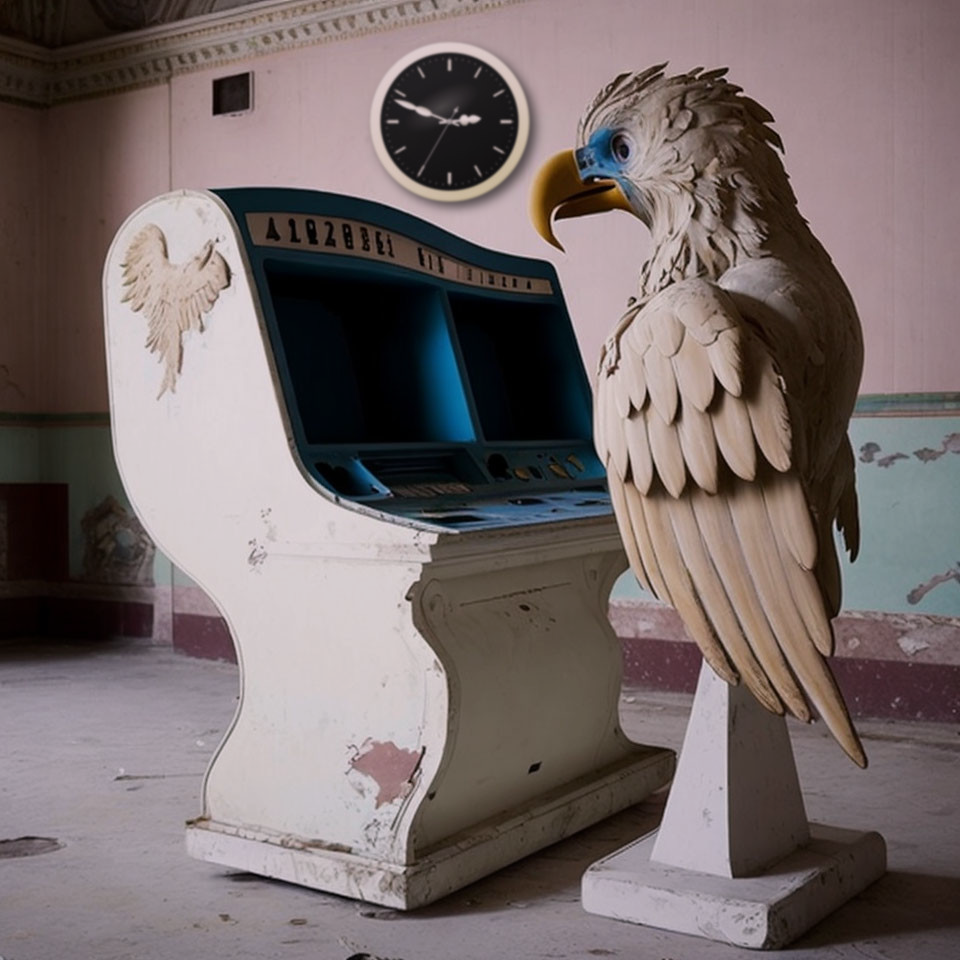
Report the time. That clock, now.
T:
2:48:35
